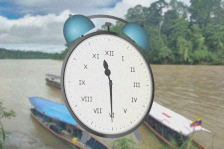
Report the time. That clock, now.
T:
11:30
